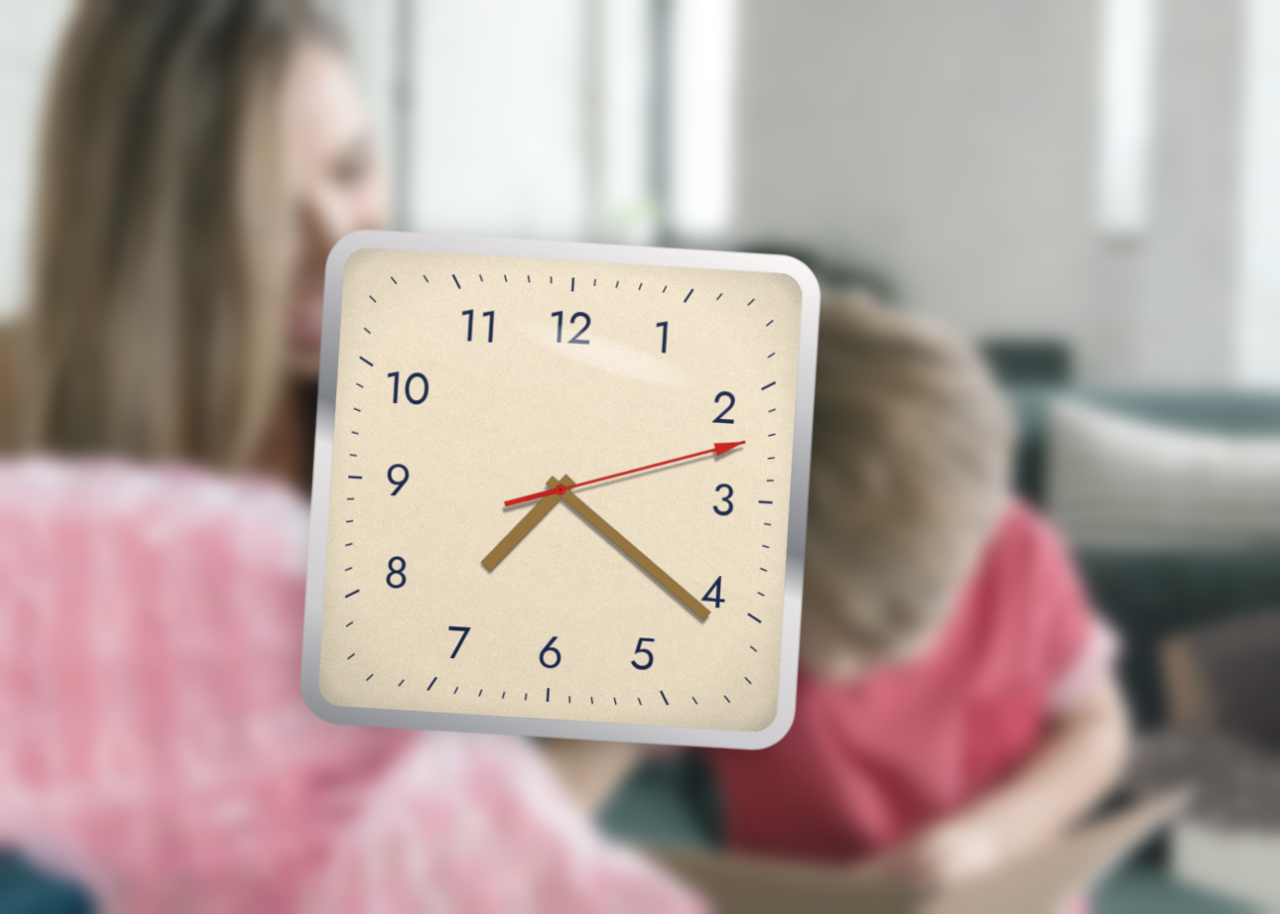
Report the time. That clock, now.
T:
7:21:12
